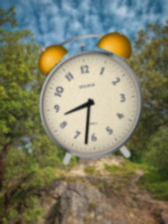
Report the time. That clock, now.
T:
8:32
